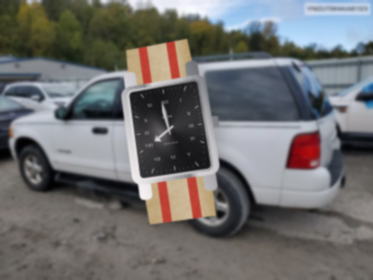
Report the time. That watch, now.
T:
7:59
